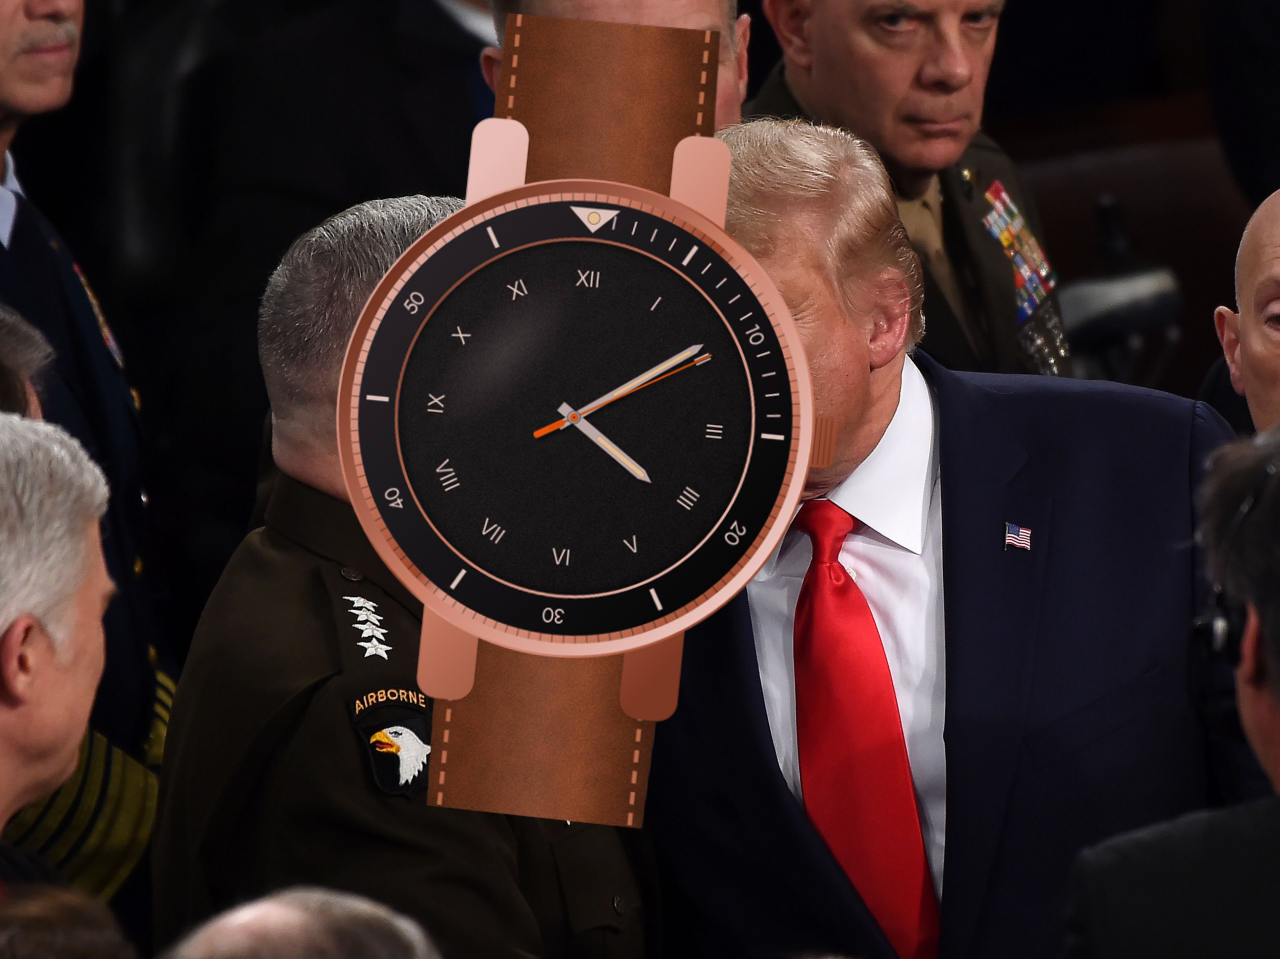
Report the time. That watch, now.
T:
4:09:10
